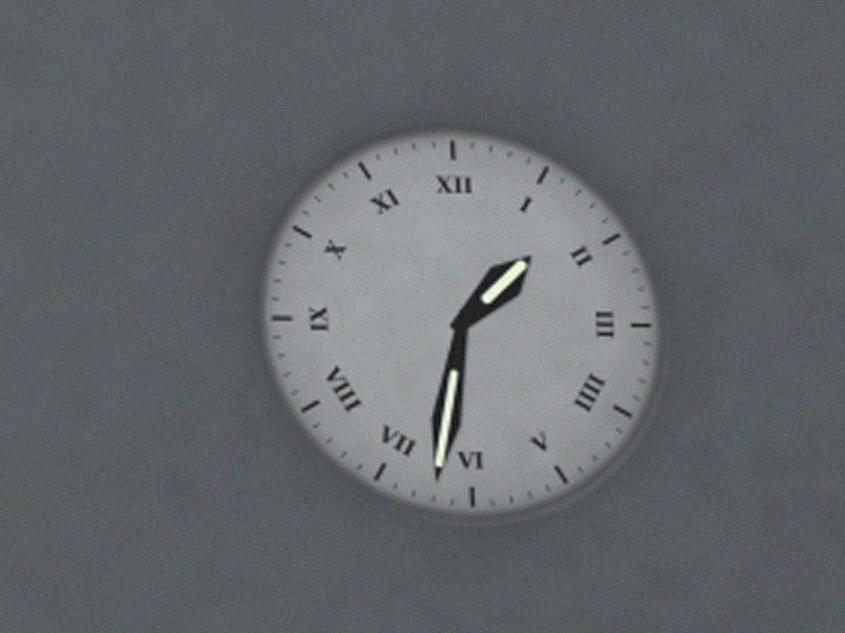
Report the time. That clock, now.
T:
1:32
